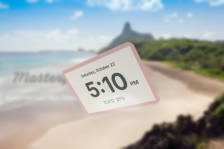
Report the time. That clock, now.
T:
5:10
